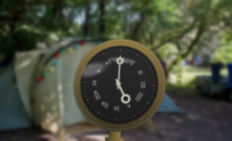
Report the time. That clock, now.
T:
5:00
